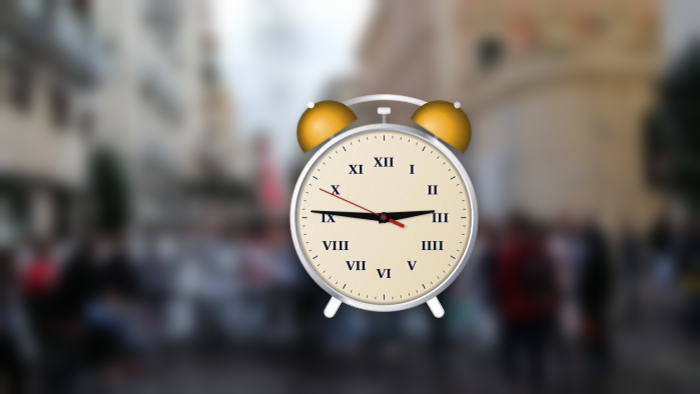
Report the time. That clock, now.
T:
2:45:49
